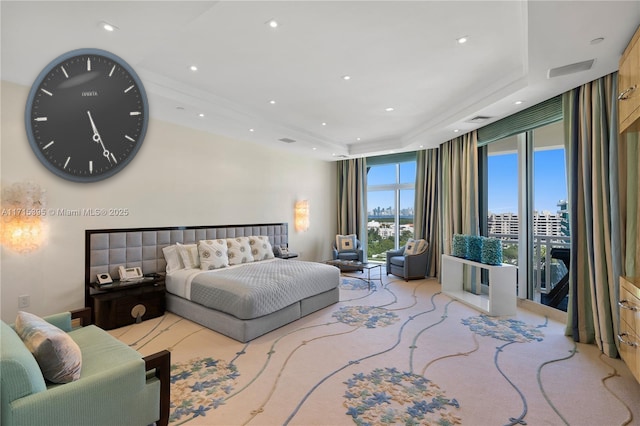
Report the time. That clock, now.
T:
5:26
